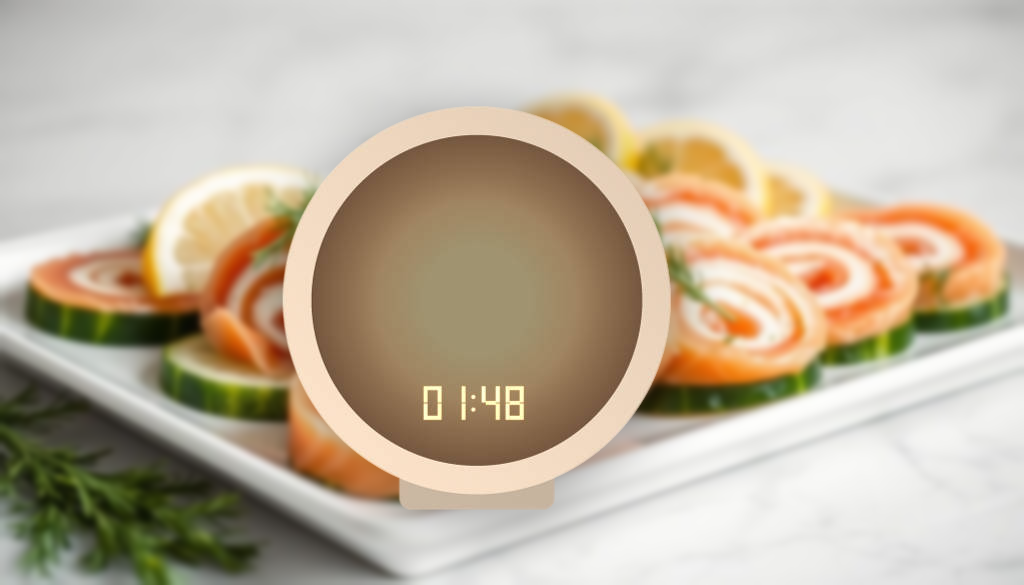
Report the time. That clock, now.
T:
1:48
